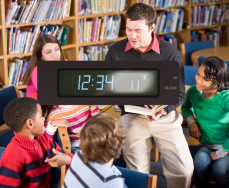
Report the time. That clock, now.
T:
12:34
